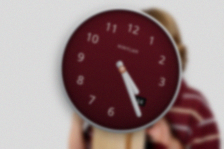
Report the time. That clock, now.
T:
4:24
